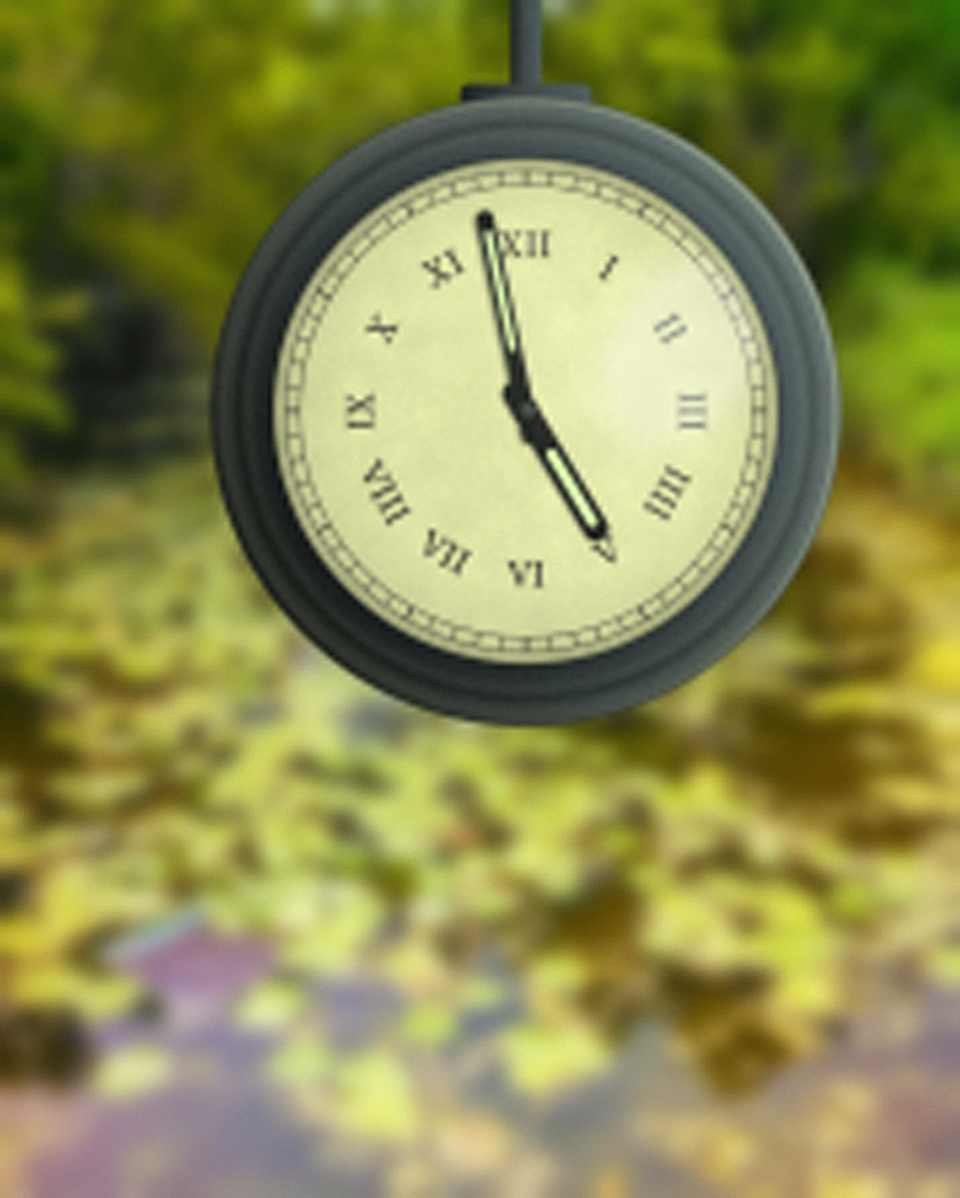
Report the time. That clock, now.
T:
4:58
